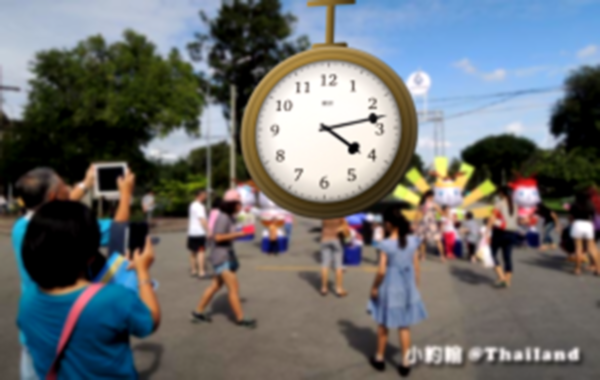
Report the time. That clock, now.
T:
4:13
